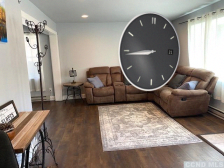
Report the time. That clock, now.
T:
8:44
